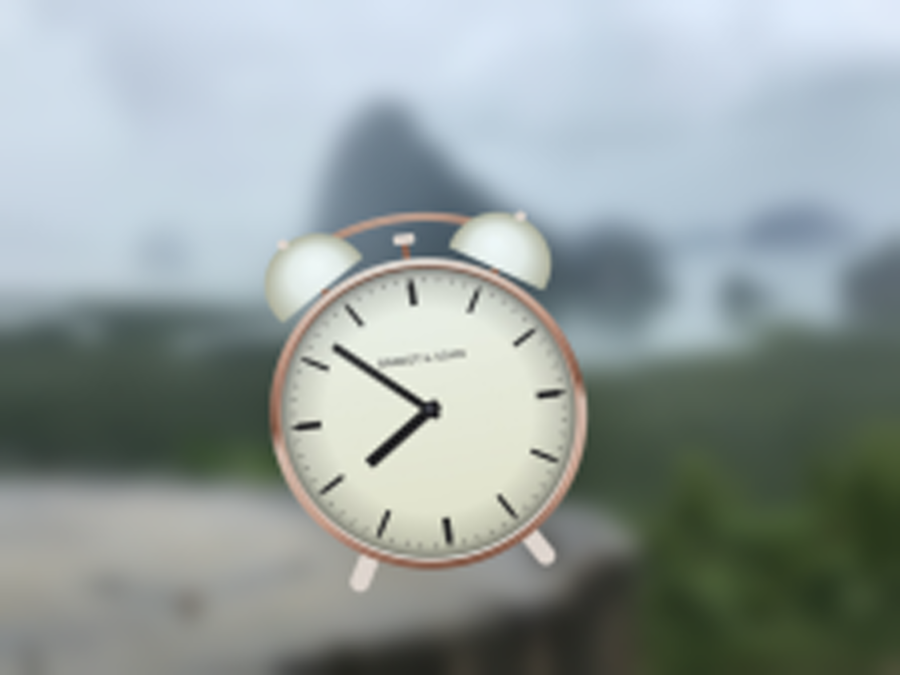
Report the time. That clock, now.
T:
7:52
